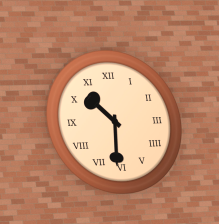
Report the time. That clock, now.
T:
10:31
